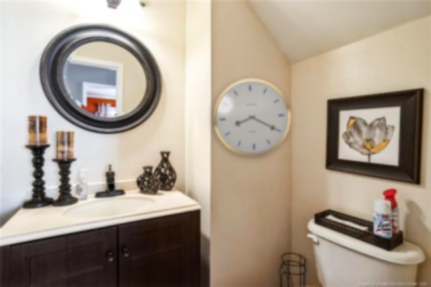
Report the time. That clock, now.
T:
8:20
